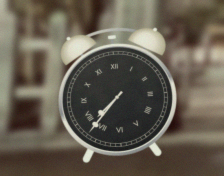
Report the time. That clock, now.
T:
7:37
